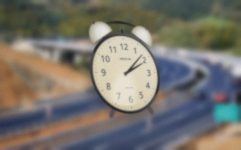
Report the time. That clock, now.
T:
2:08
